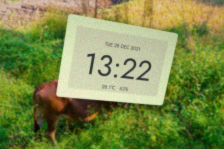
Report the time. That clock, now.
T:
13:22
